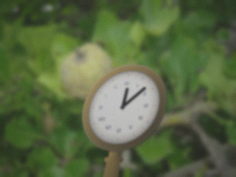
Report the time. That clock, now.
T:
12:08
